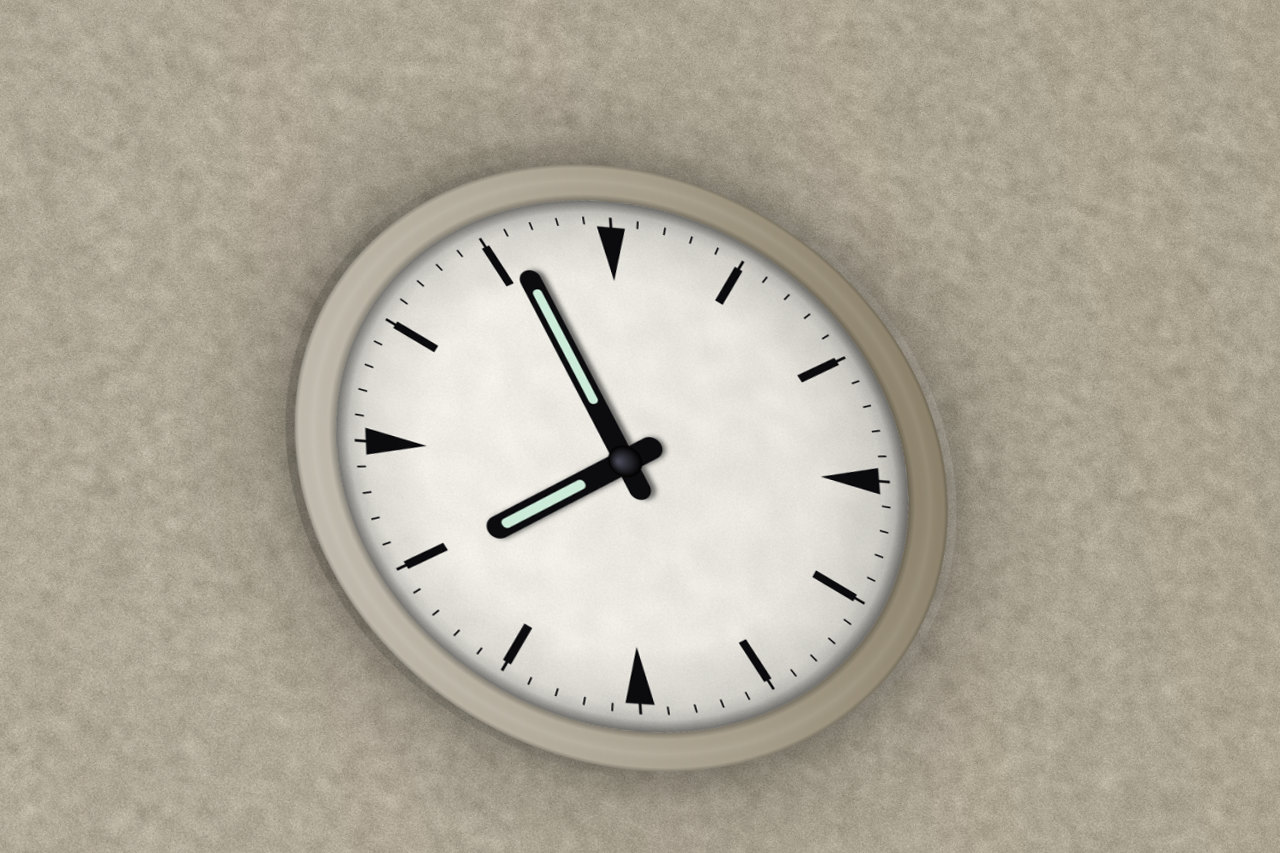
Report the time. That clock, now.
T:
7:56
